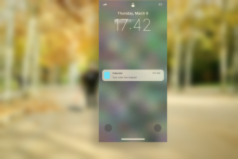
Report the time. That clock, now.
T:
17:42
